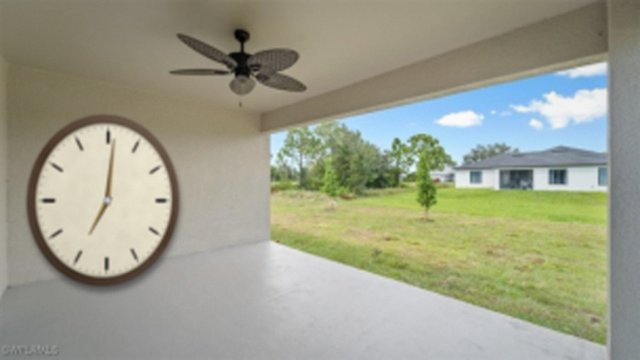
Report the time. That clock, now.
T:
7:01
